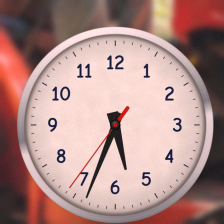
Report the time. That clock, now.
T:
5:33:36
